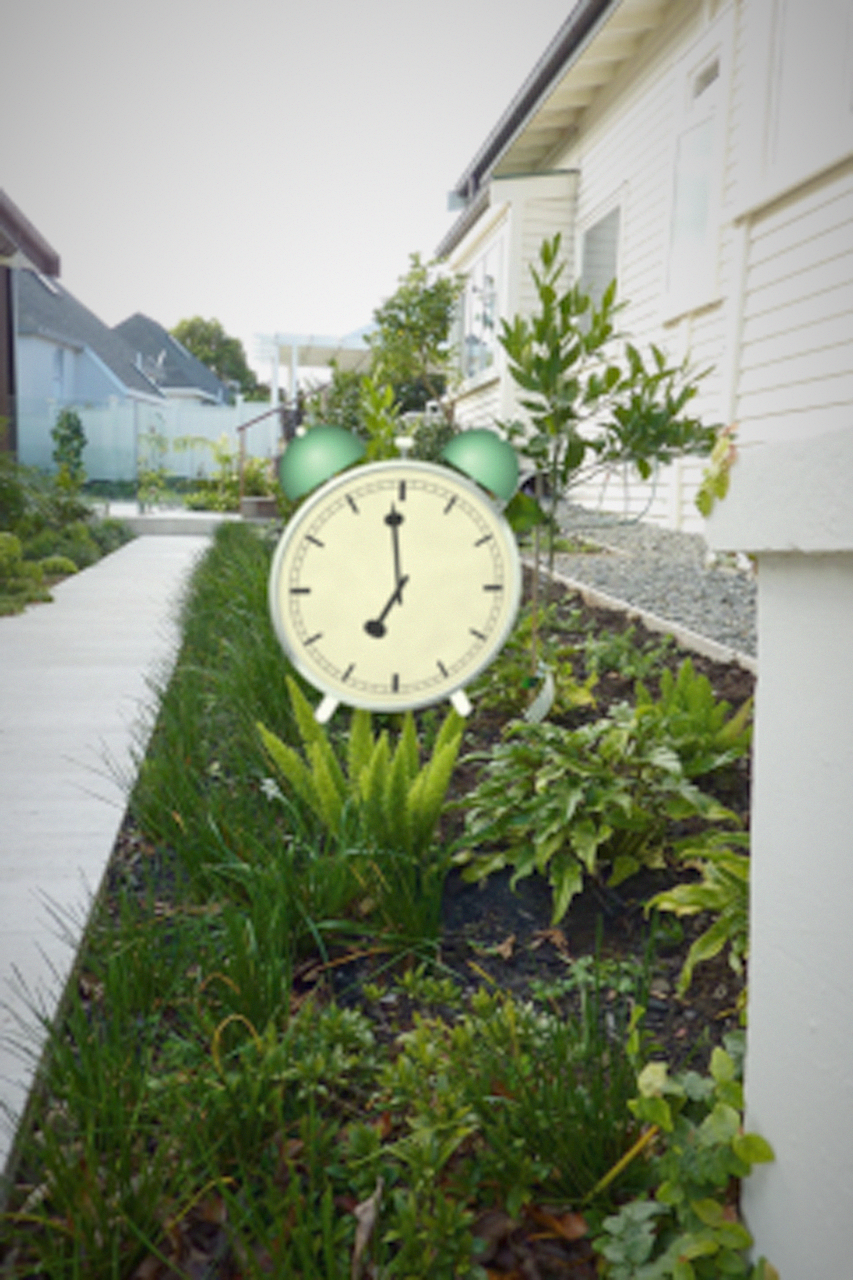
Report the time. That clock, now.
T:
6:59
